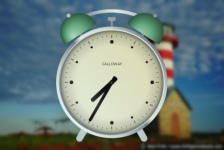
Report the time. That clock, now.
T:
7:35
